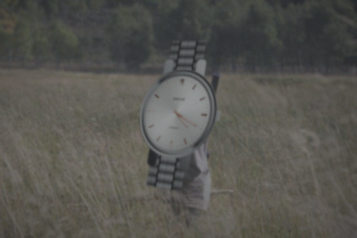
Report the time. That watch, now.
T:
4:19
